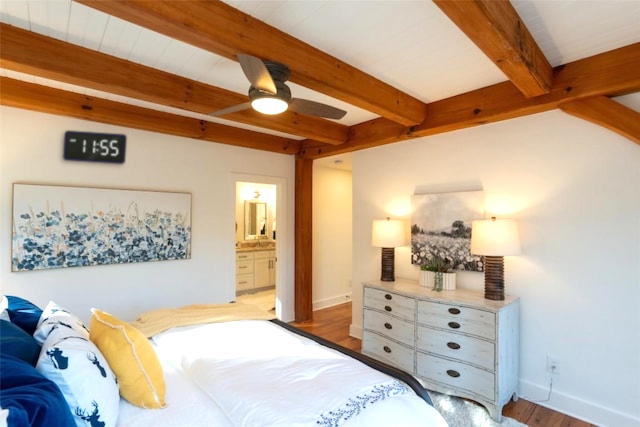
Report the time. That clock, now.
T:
11:55
